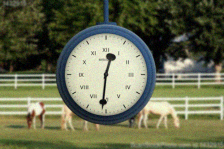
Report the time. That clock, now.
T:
12:31
